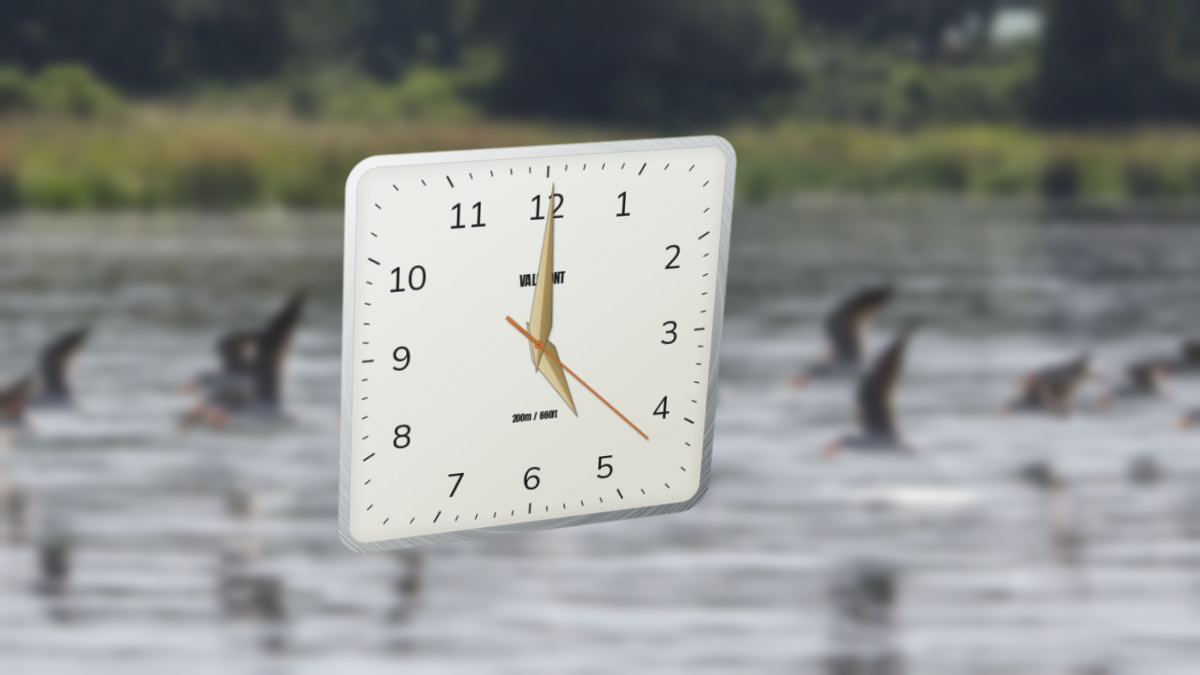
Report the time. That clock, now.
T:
5:00:22
